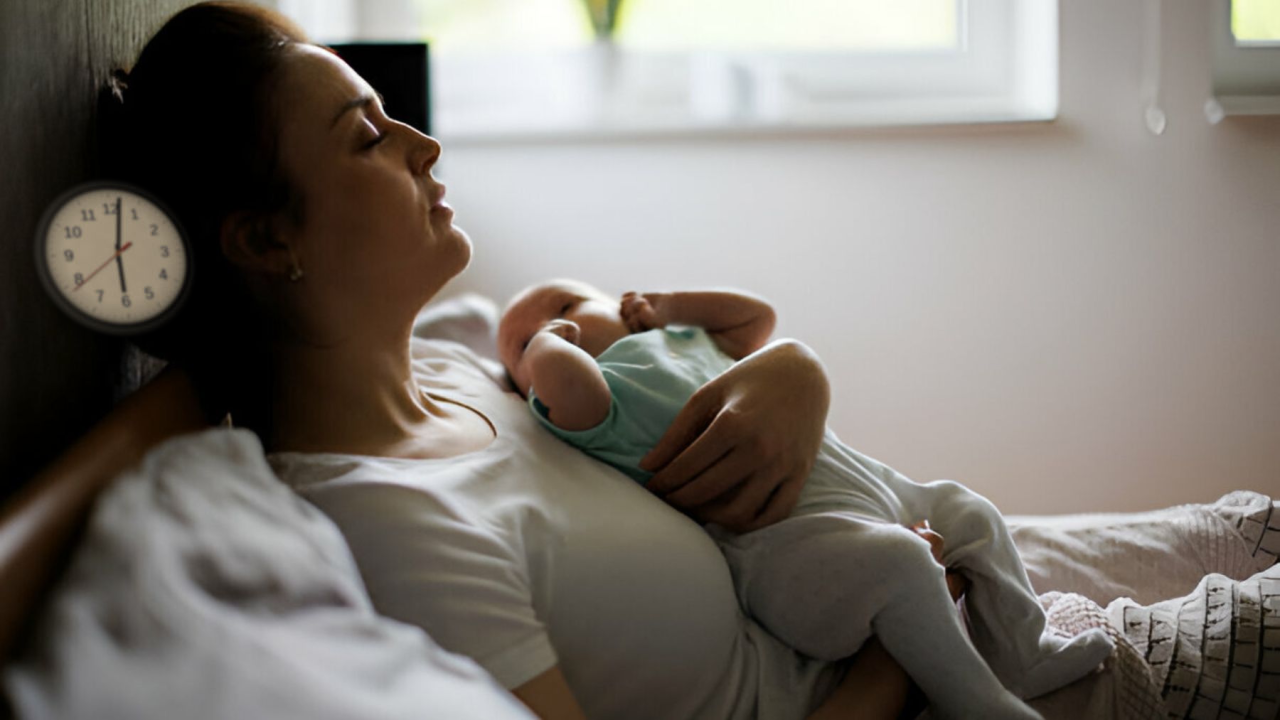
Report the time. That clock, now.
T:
6:01:39
